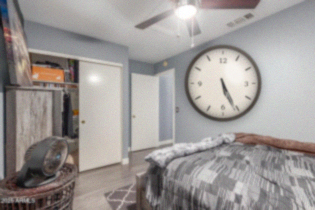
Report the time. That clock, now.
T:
5:26
